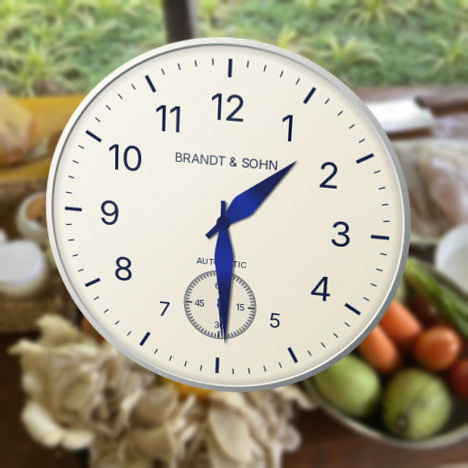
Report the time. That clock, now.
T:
1:29:29
